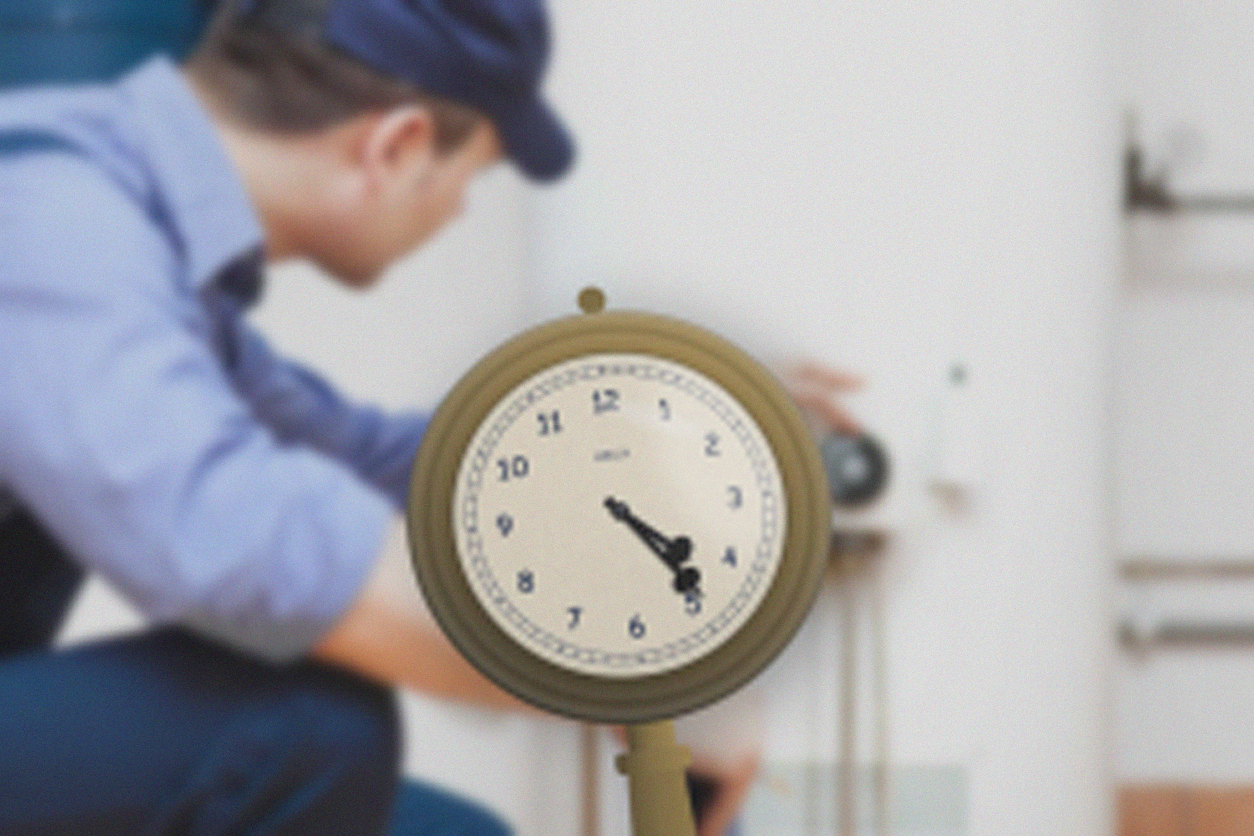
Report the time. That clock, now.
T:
4:24
